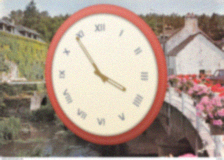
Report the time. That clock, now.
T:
3:54
